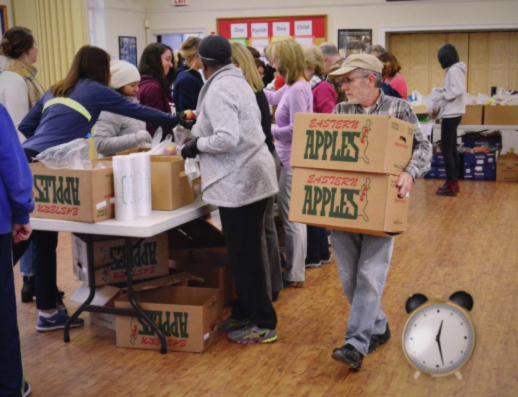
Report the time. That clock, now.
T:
12:28
